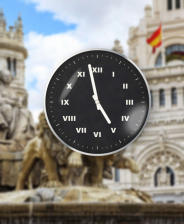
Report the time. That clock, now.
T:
4:58
